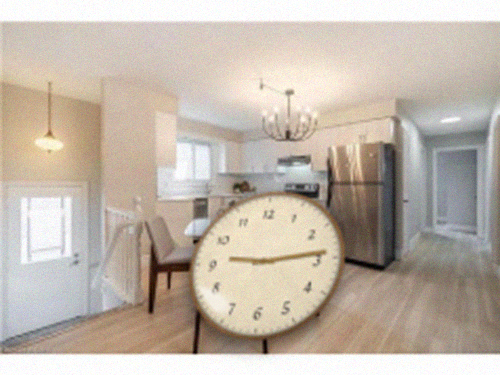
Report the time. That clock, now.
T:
9:14
